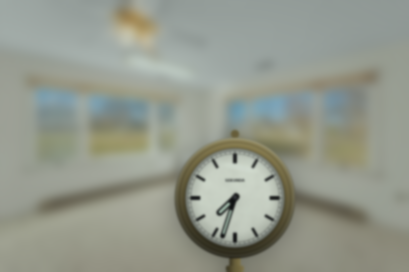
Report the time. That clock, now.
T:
7:33
